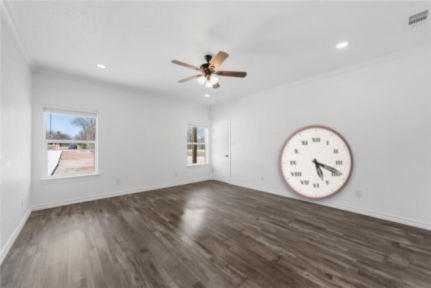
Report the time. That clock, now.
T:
5:19
